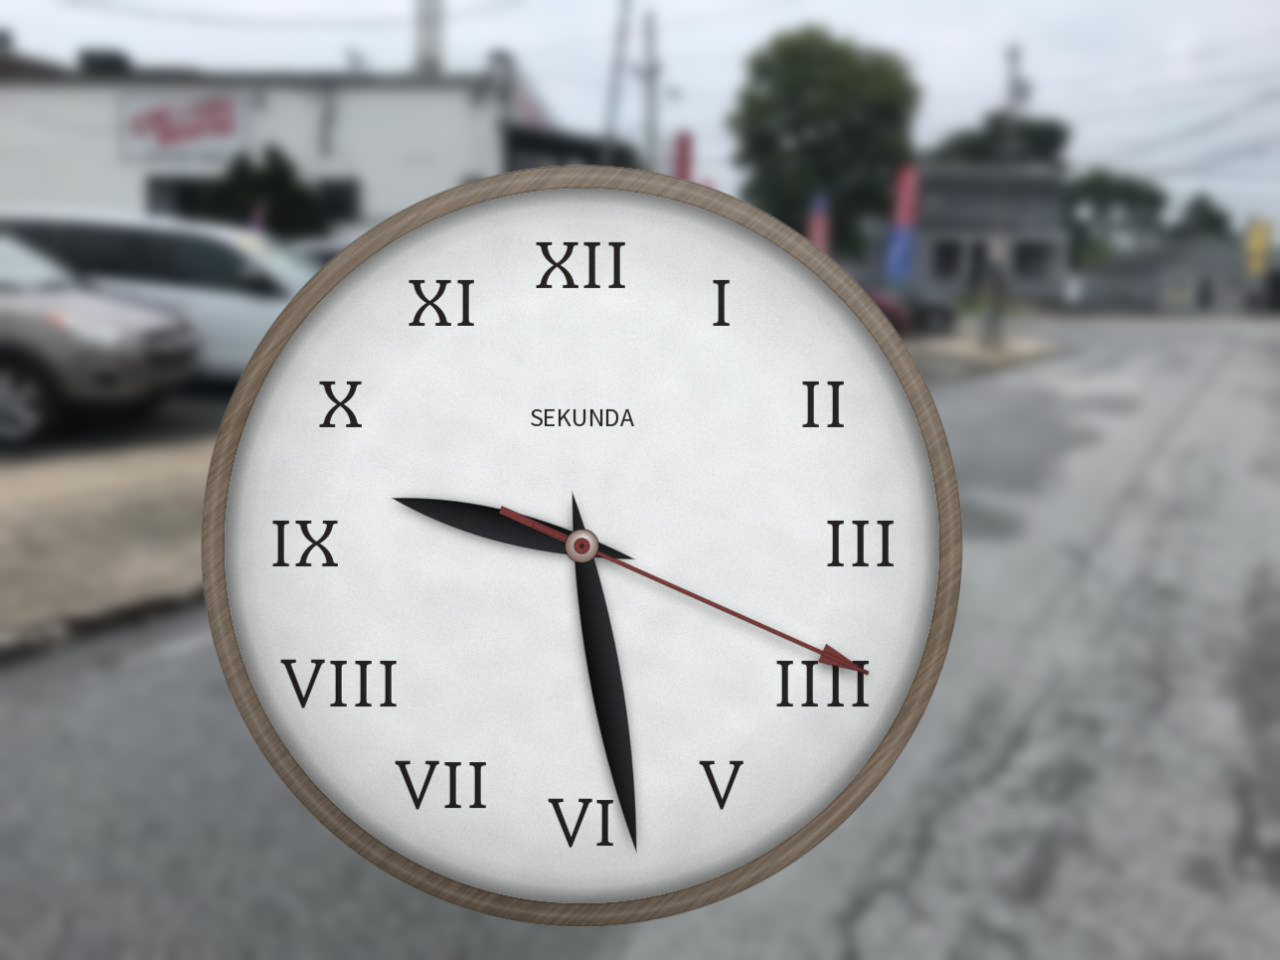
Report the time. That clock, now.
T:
9:28:19
